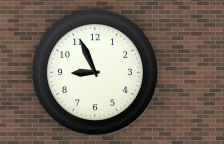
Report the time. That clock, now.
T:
8:56
